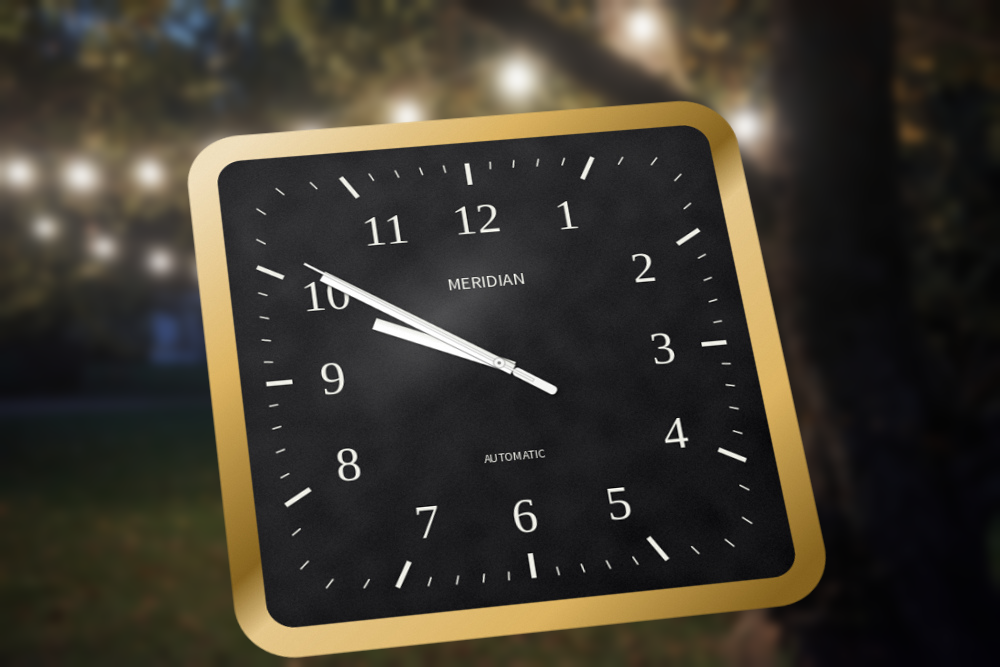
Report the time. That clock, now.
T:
9:50:51
